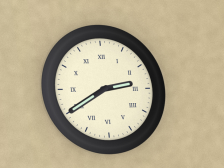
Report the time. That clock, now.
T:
2:40
